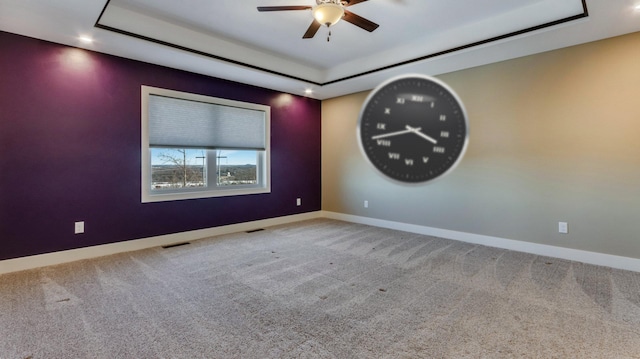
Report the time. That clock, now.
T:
3:42
